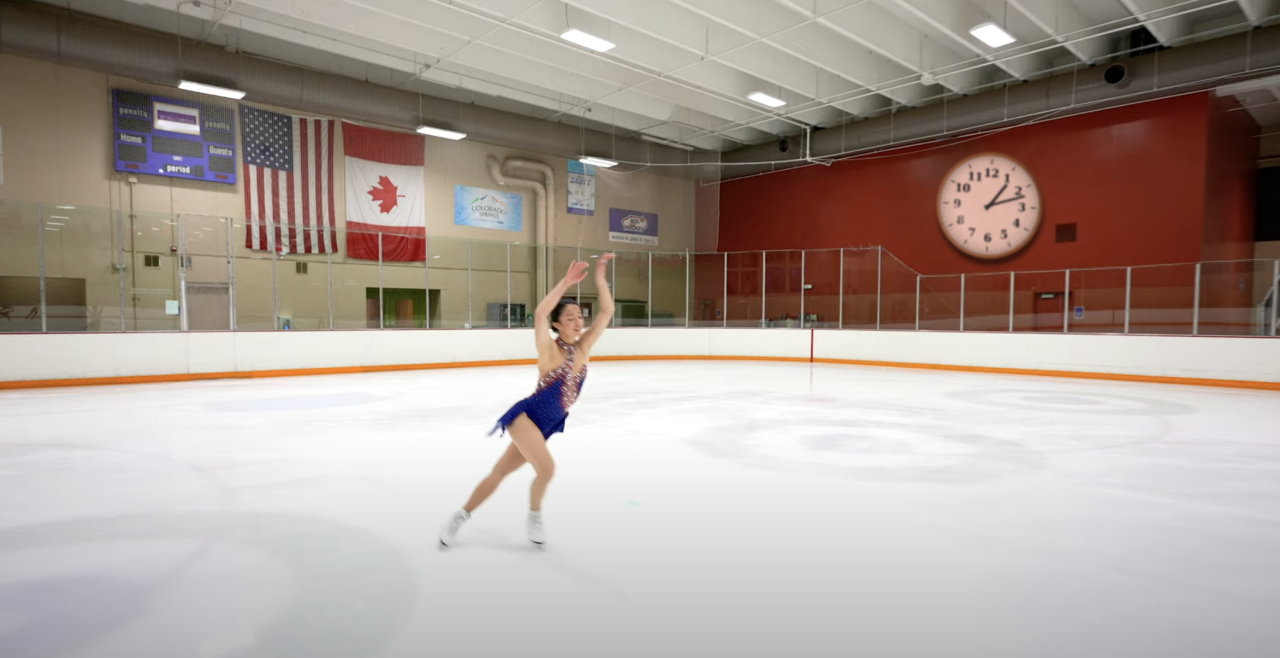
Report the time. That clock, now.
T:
1:12
